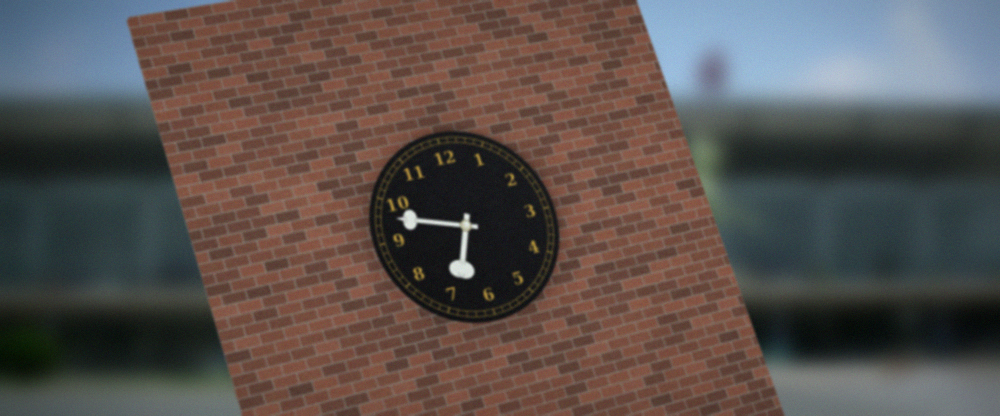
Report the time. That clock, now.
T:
6:48
